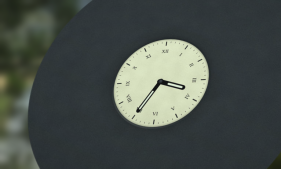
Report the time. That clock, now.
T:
3:35
